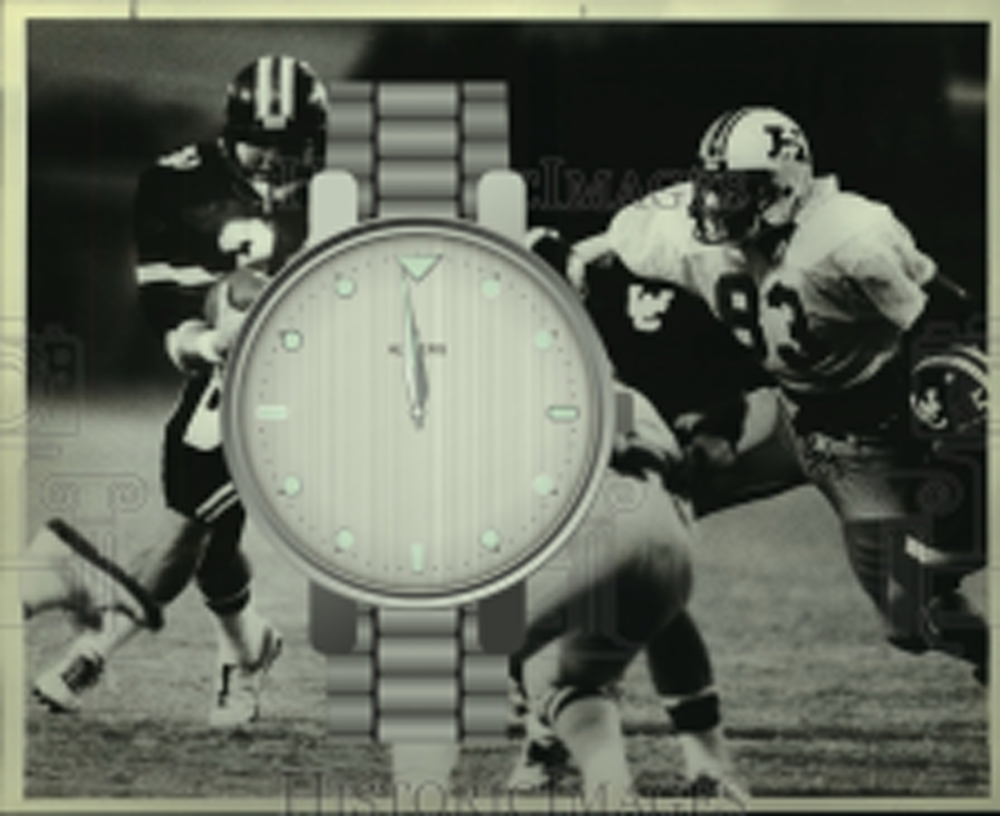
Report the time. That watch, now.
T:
11:59
